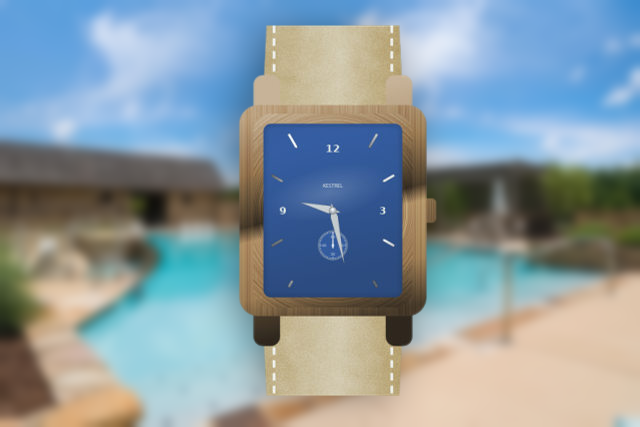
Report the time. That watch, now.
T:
9:28
